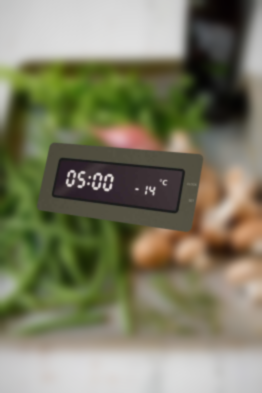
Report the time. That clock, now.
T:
5:00
